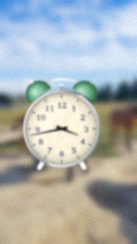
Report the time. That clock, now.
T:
3:43
